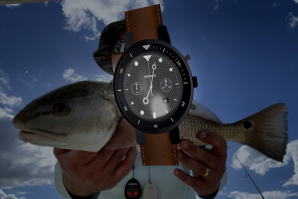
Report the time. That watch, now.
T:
7:03
